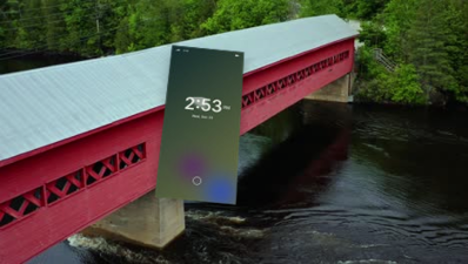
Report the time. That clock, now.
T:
2:53
